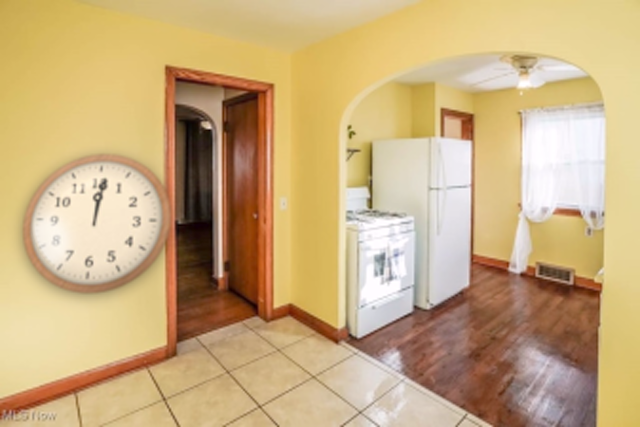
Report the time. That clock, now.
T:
12:01
